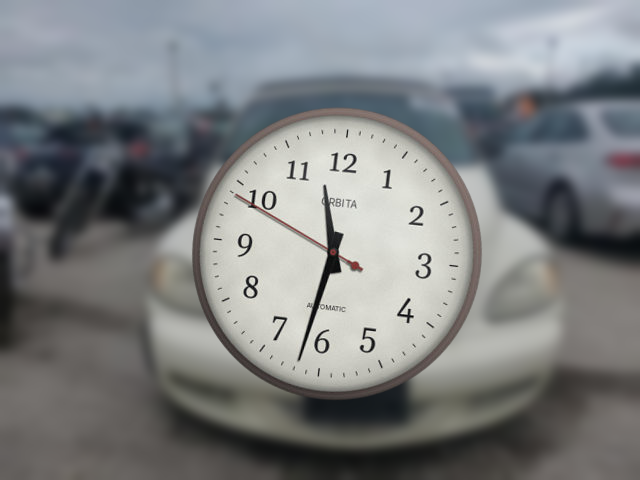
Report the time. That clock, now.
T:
11:31:49
